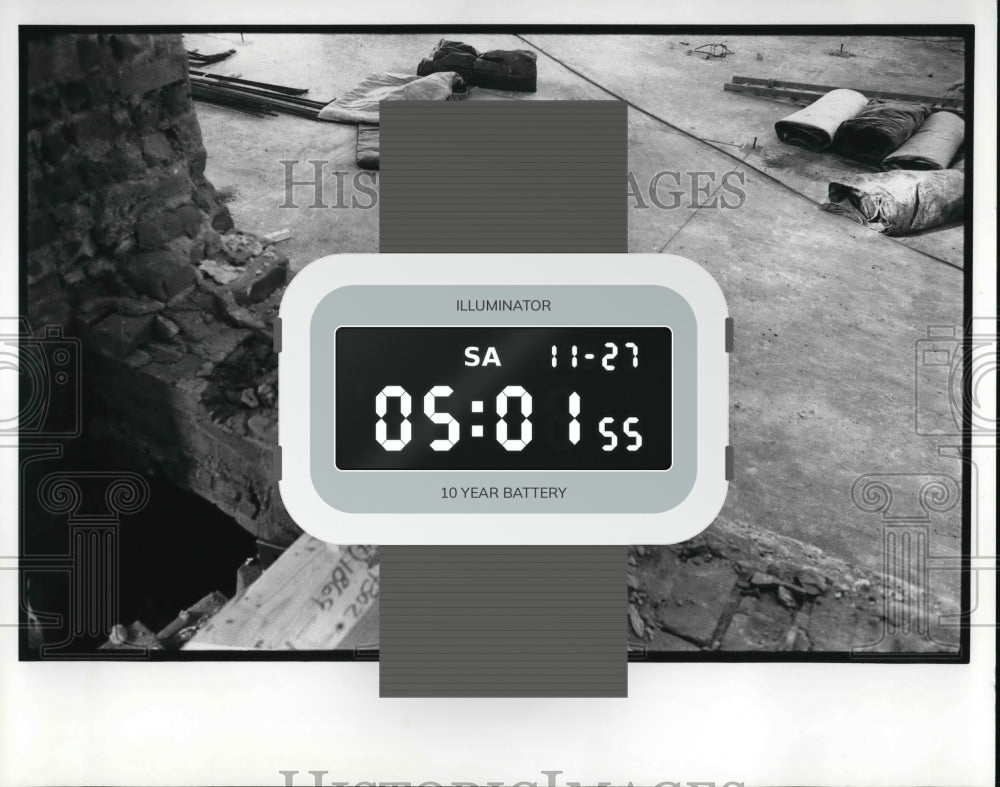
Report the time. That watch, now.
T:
5:01:55
